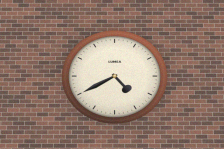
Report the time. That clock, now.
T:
4:40
